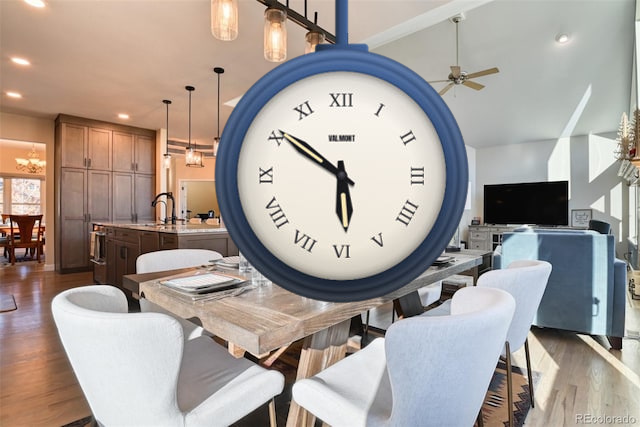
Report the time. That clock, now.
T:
5:51
